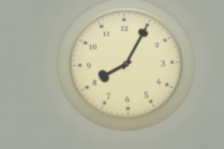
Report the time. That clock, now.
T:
8:05
